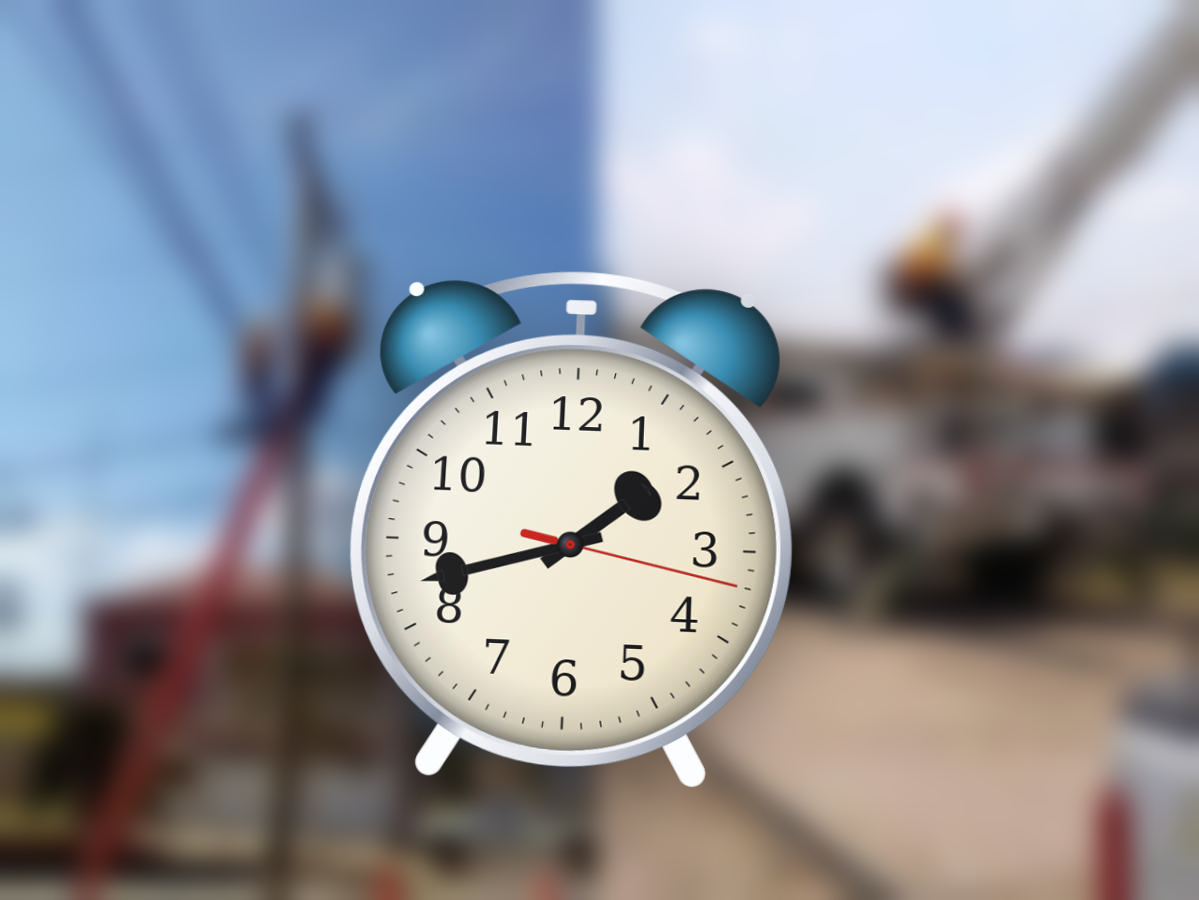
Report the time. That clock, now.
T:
1:42:17
